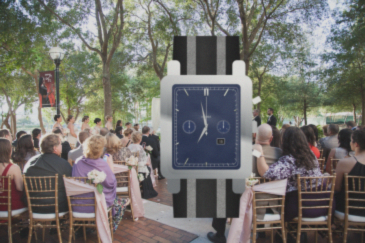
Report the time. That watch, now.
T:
6:58
